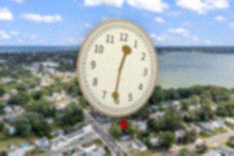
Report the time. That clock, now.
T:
12:31
